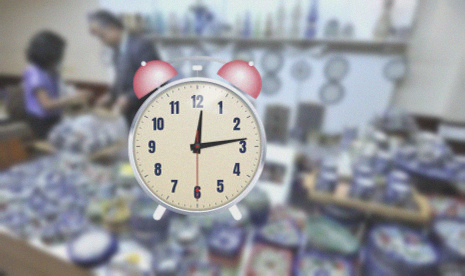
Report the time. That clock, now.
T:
12:13:30
